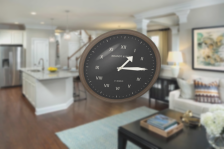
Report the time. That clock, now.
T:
1:15
